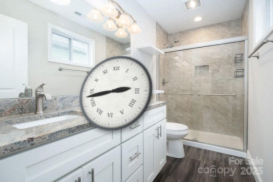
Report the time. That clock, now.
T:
2:43
